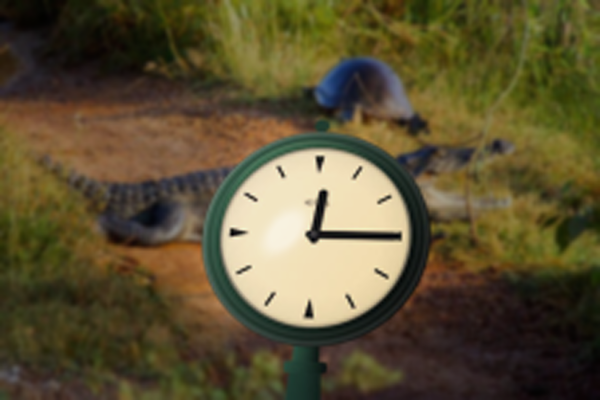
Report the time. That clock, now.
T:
12:15
